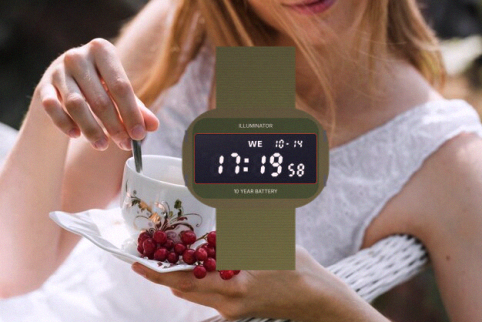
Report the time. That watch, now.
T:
17:19:58
